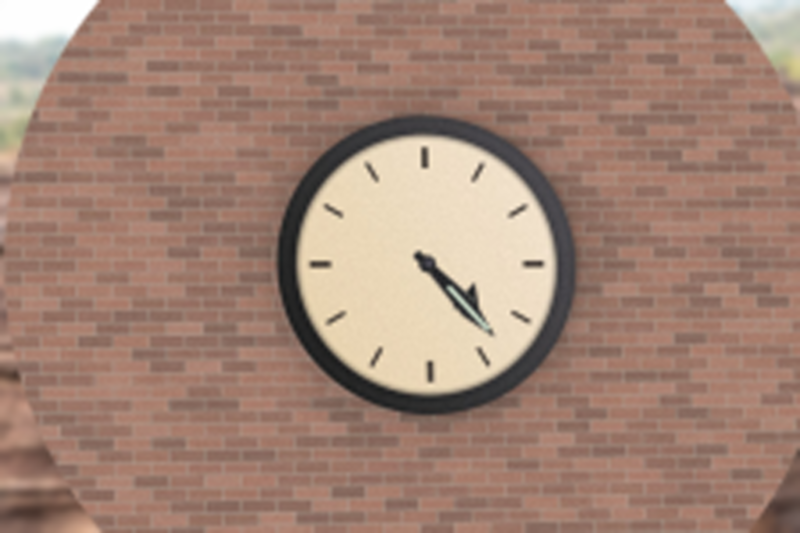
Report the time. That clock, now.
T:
4:23
